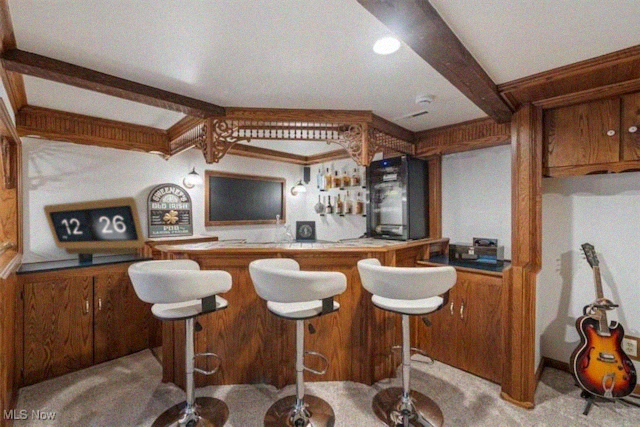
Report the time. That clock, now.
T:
12:26
